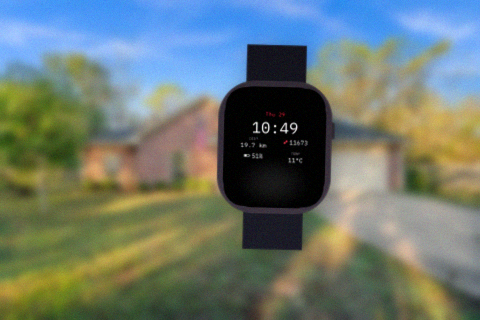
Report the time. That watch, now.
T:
10:49
